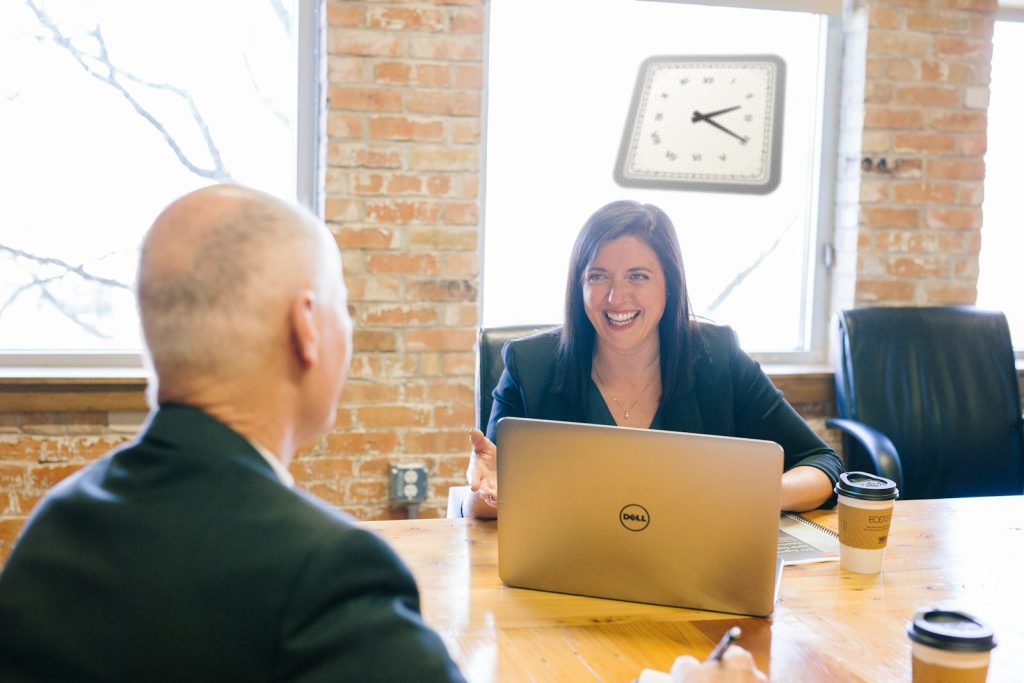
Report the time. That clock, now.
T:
2:20
